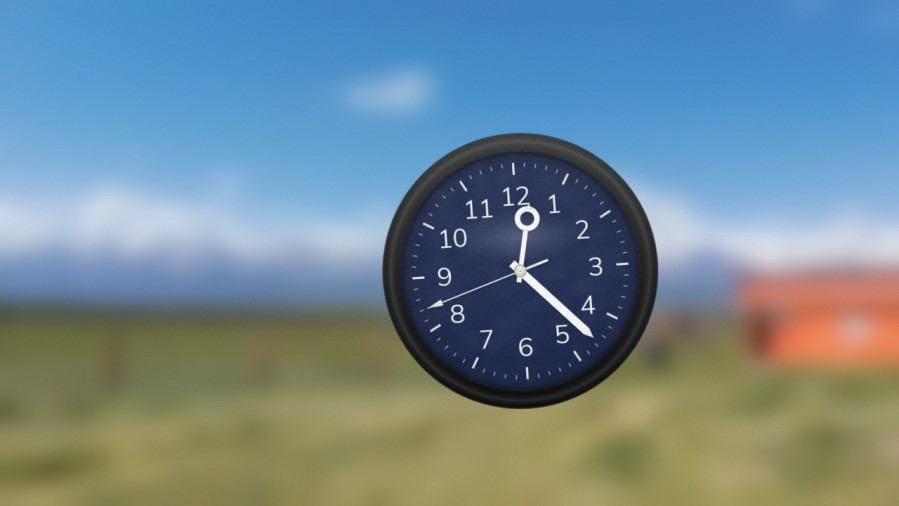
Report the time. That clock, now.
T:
12:22:42
